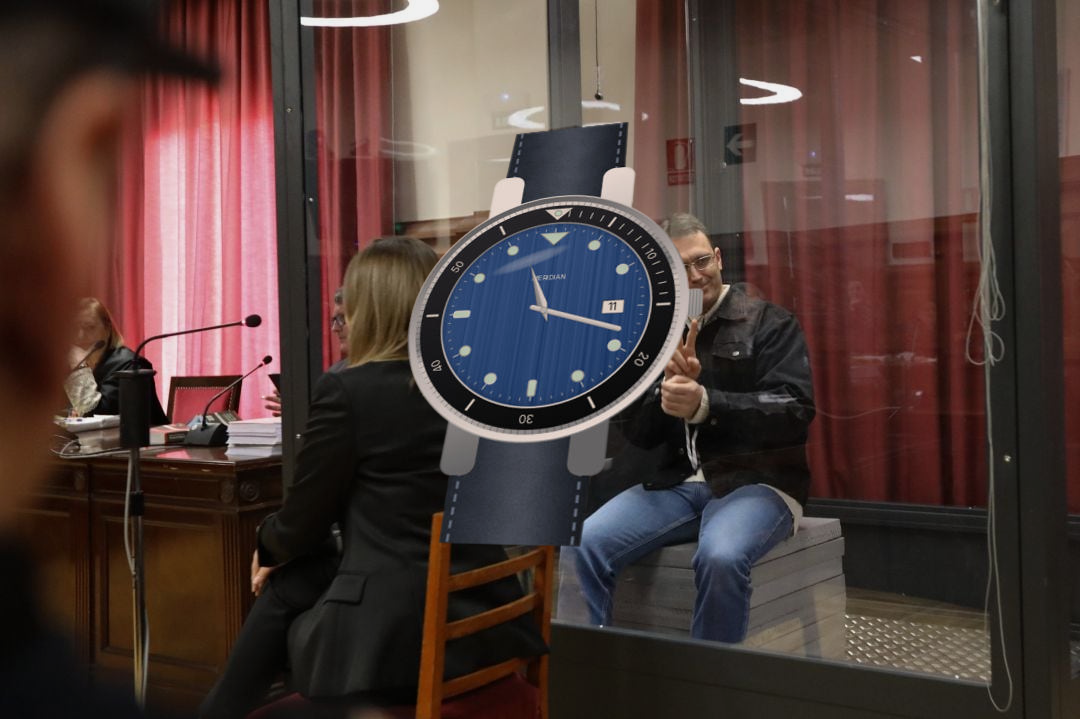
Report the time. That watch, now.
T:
11:18
